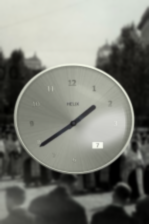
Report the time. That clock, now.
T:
1:39
